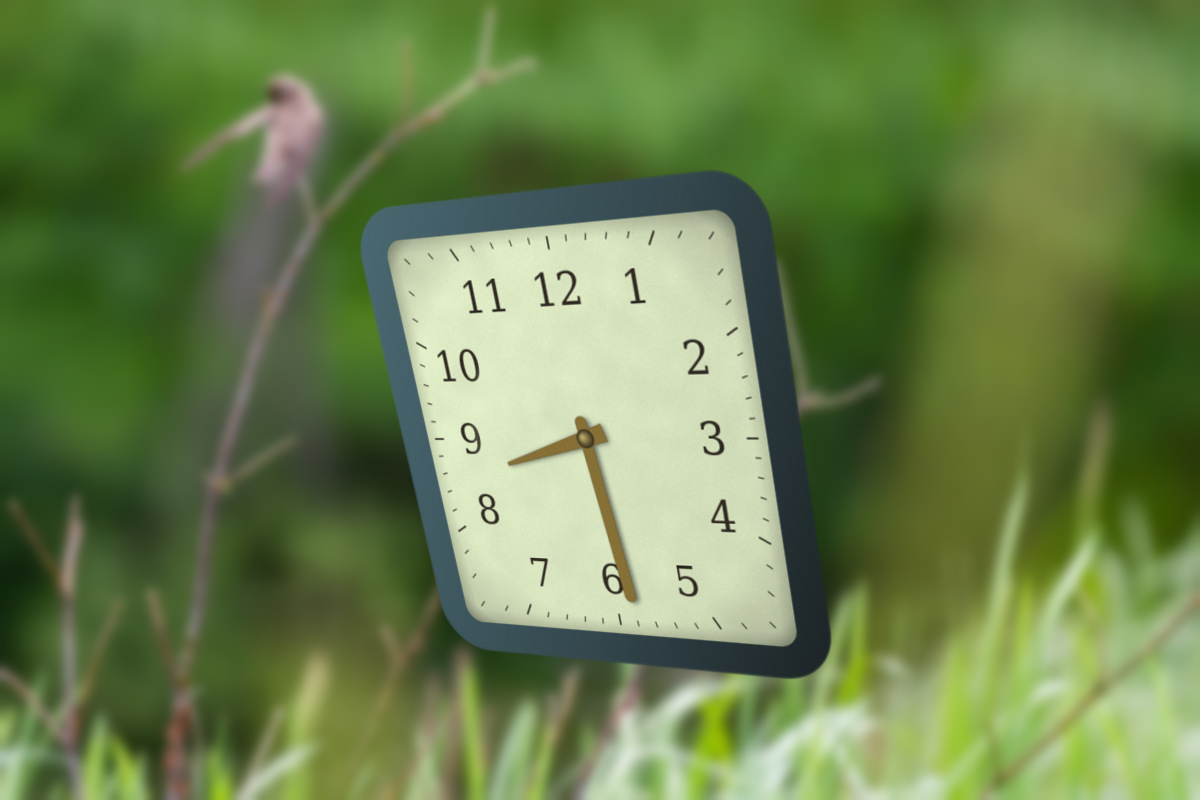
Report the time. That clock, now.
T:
8:29
